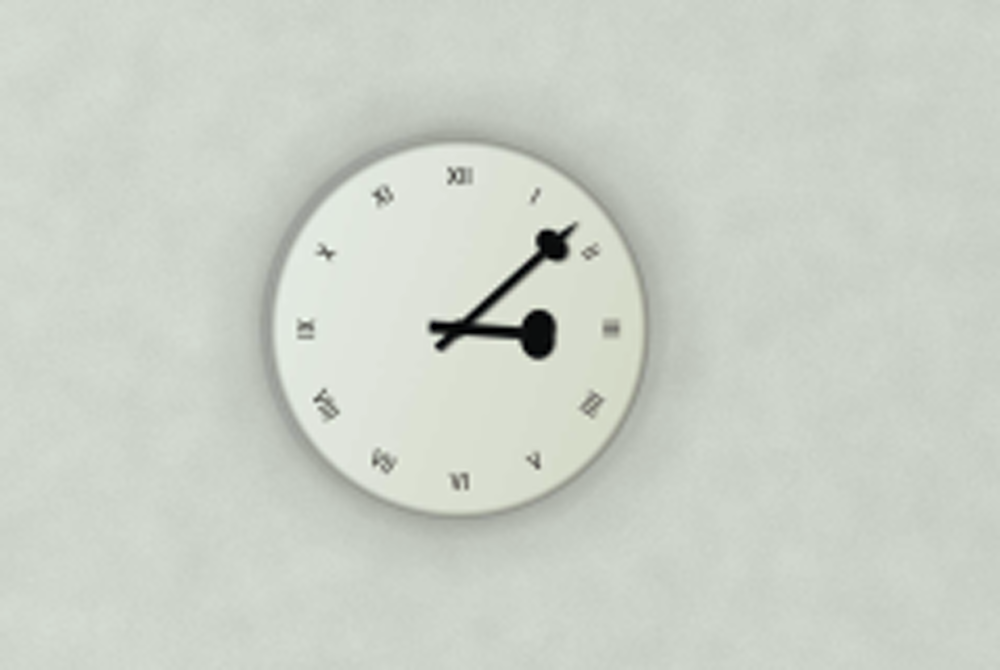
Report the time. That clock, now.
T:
3:08
